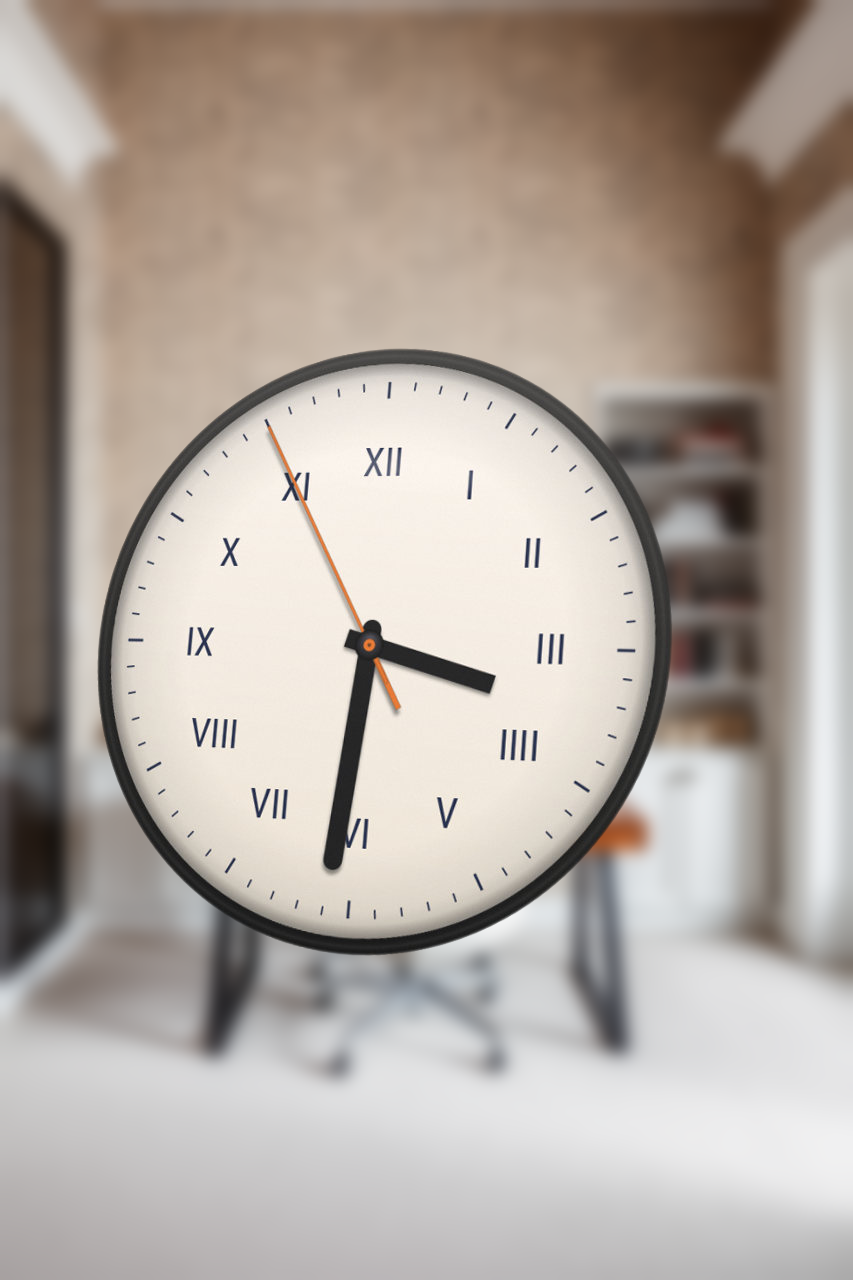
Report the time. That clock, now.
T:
3:30:55
